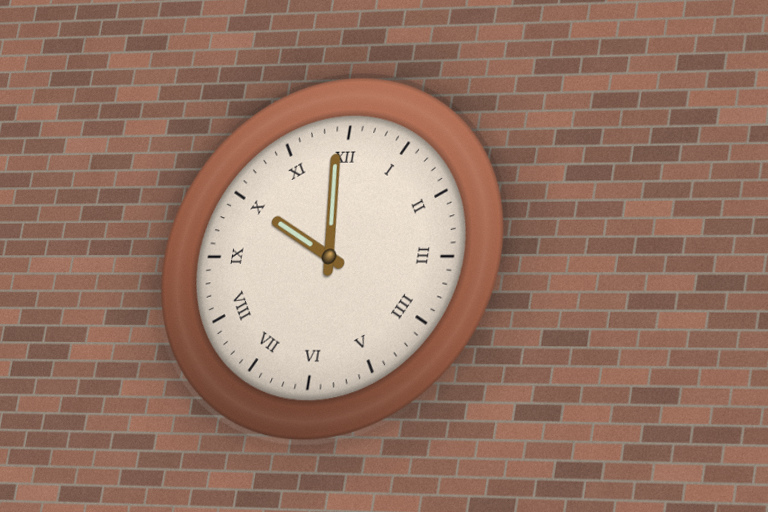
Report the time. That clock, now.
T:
9:59
